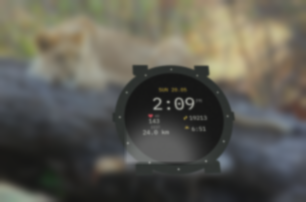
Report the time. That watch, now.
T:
2:09
